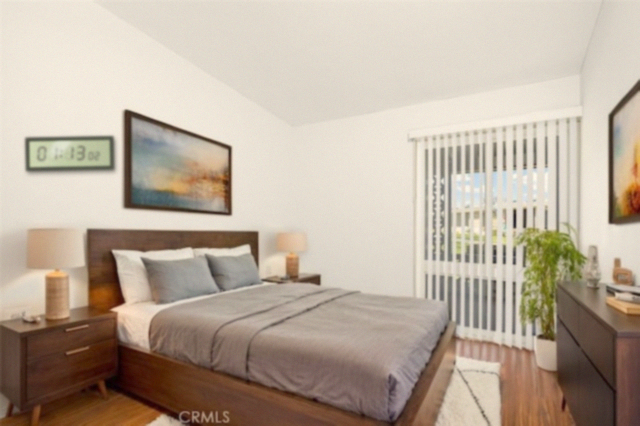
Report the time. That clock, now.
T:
1:13
